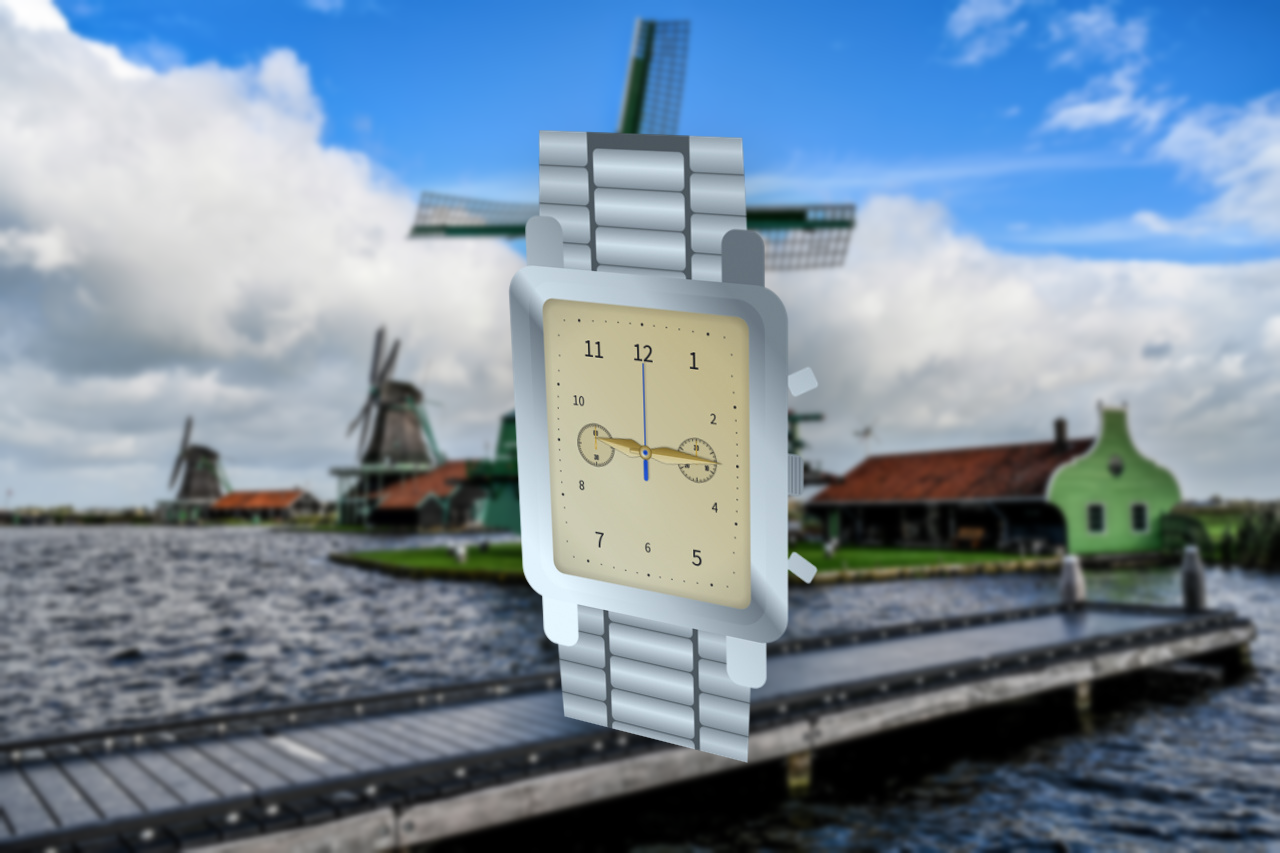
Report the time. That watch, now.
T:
9:15
